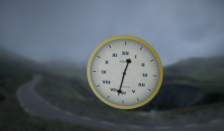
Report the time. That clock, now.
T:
12:32
